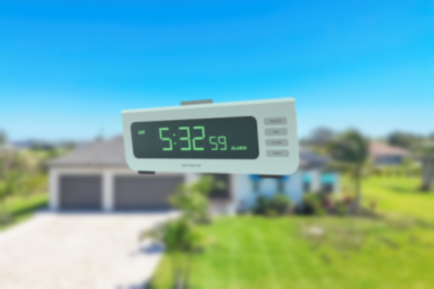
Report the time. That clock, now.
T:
5:32:59
